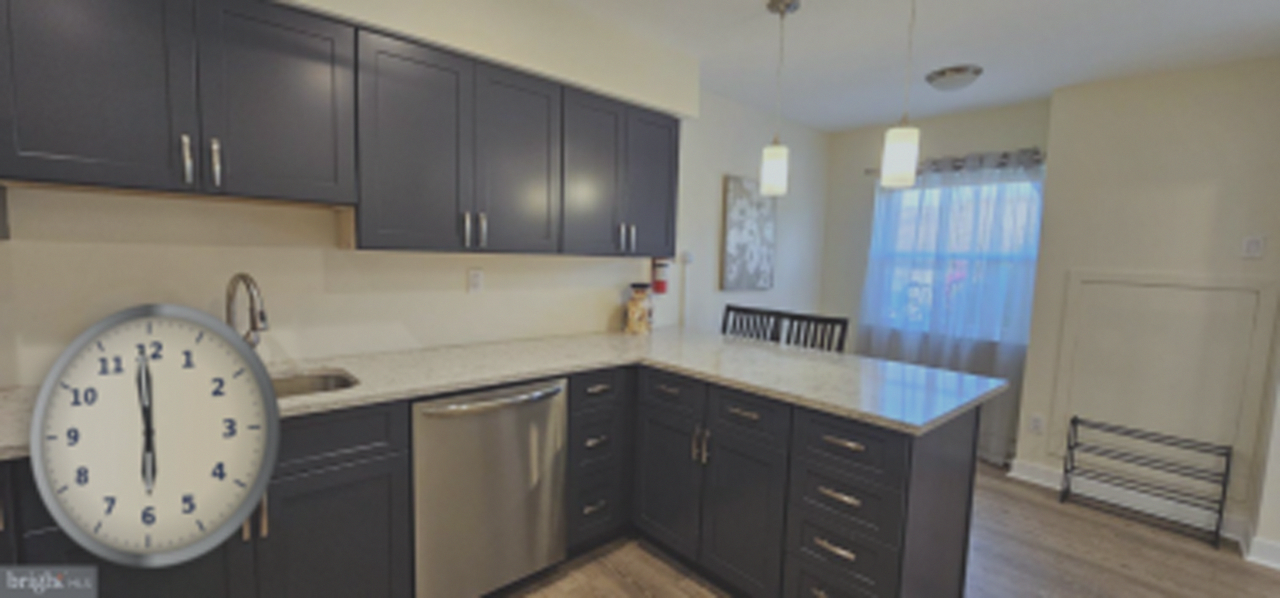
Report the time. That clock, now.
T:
5:59
